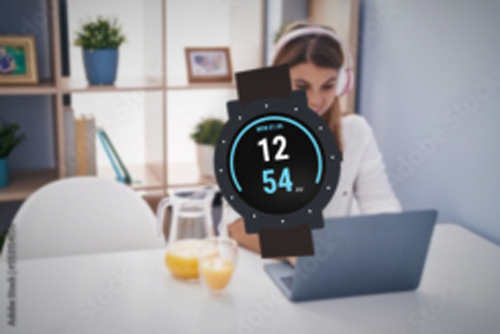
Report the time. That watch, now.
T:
12:54
